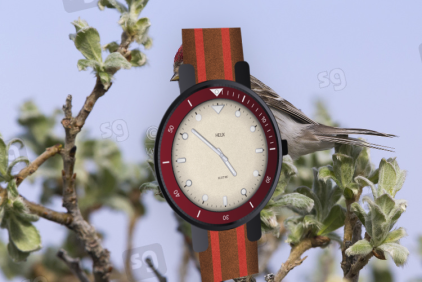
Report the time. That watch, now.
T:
4:52
